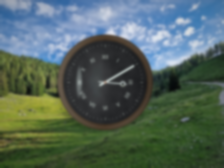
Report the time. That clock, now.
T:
3:10
